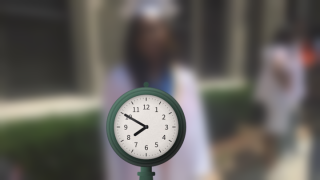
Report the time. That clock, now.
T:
7:50
